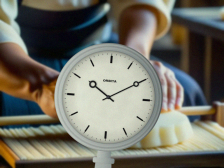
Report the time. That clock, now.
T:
10:10
